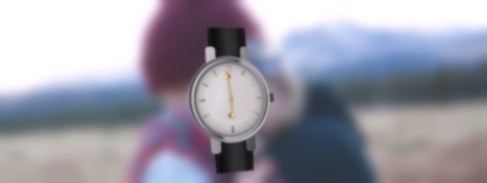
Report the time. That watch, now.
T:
5:59
